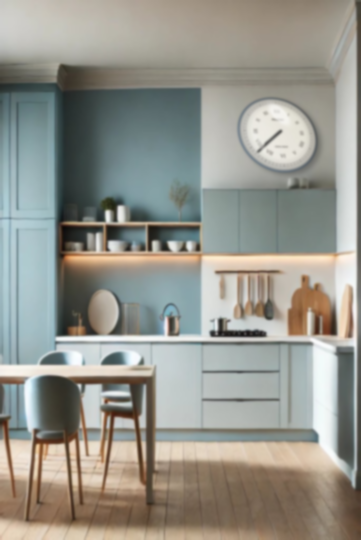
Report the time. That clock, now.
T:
7:38
